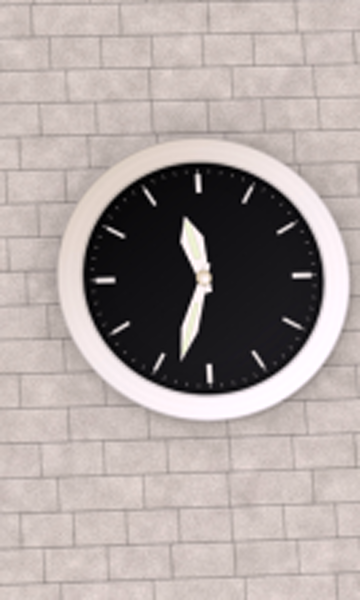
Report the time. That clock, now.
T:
11:33
